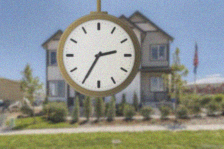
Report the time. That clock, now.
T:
2:35
